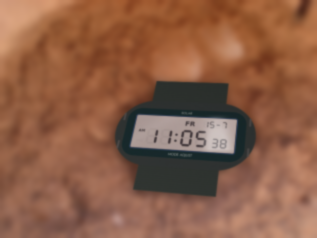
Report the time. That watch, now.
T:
11:05:38
